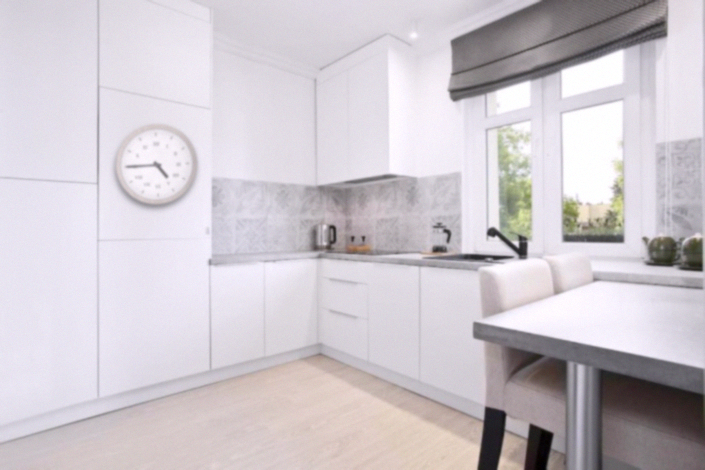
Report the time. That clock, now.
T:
4:45
